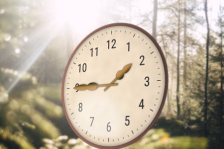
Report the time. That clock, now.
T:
1:45
